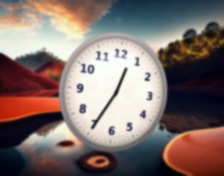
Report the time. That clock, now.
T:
12:35
